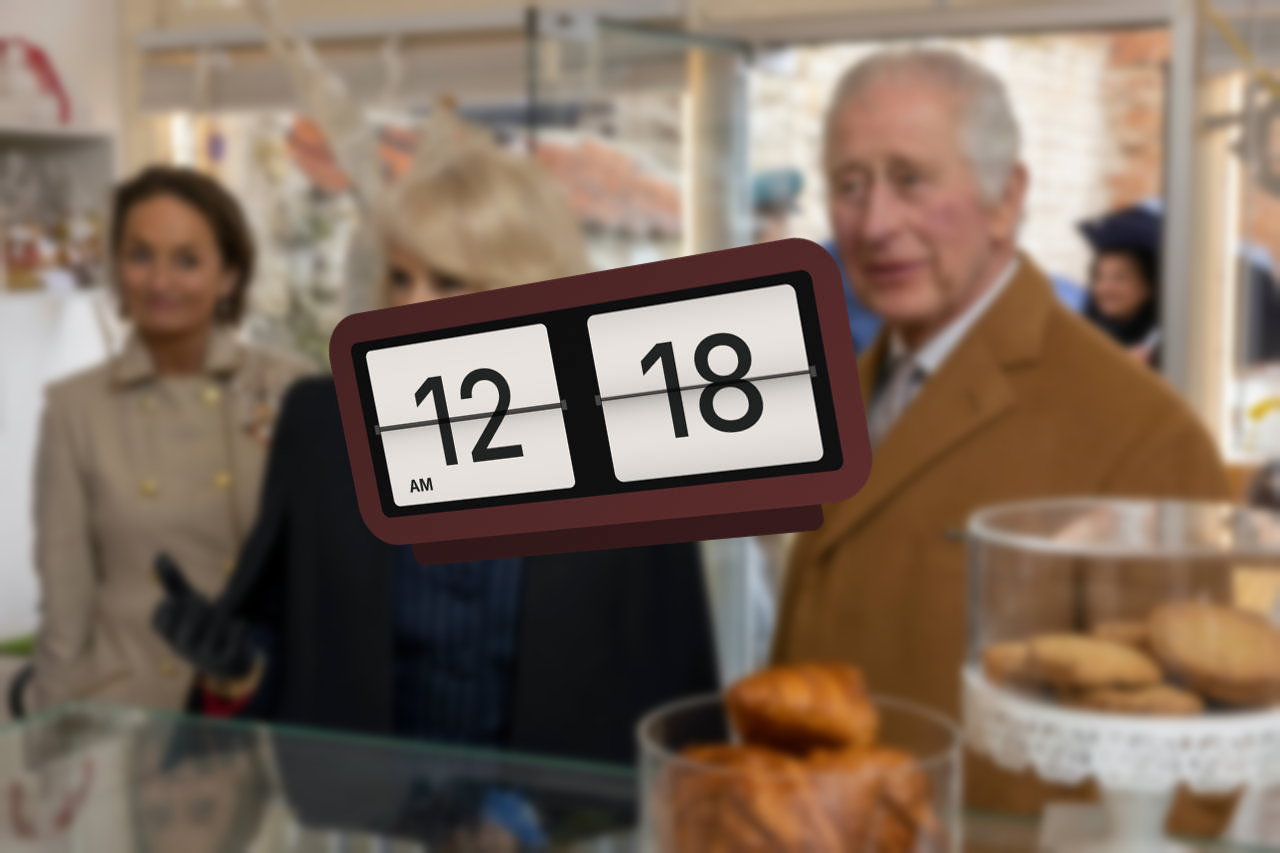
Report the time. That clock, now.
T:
12:18
